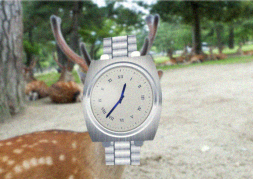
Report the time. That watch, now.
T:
12:37
